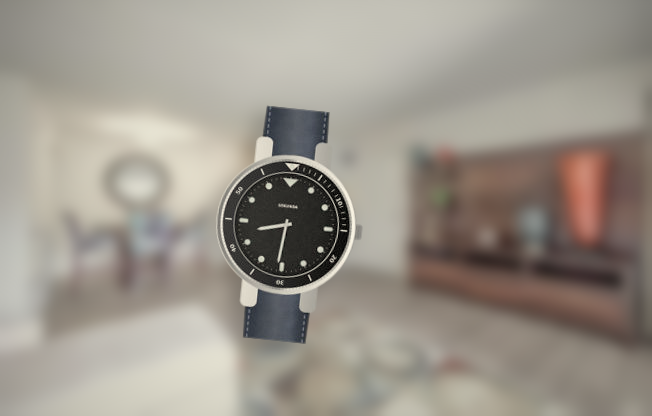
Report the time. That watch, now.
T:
8:31
